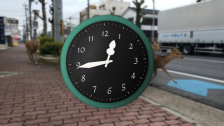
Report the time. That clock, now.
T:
12:44
